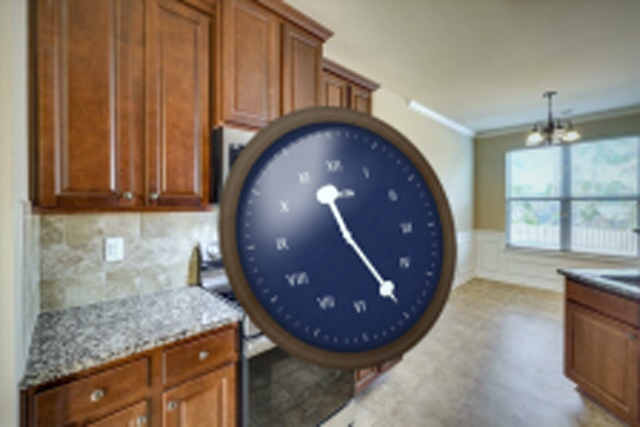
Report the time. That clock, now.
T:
11:25
